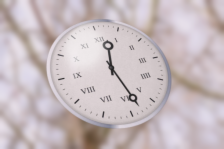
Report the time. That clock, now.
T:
12:28
